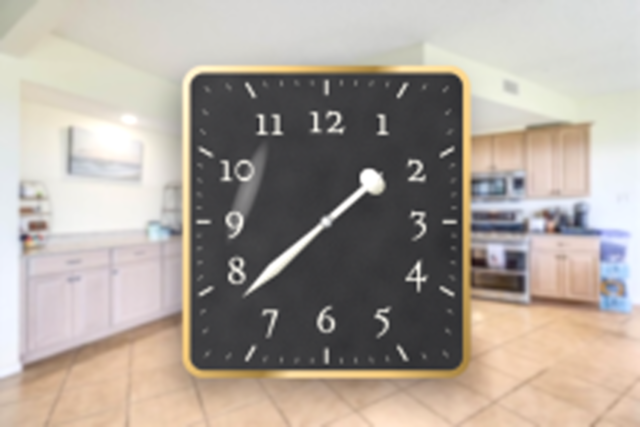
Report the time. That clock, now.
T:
1:38
